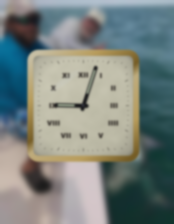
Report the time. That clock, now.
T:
9:03
